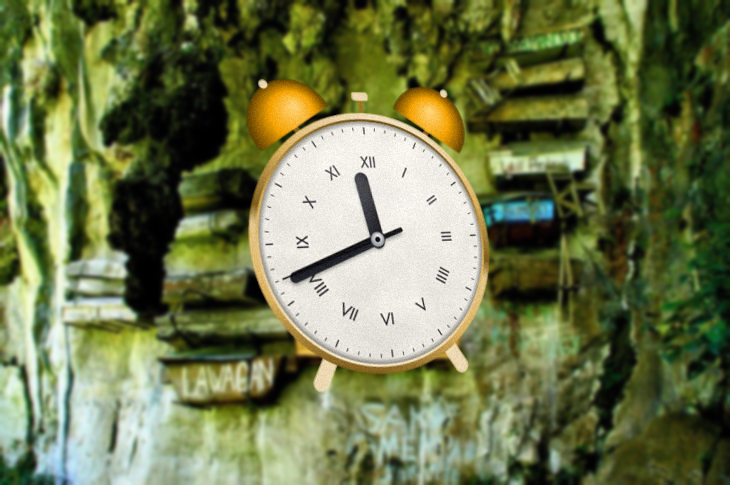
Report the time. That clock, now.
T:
11:41:42
